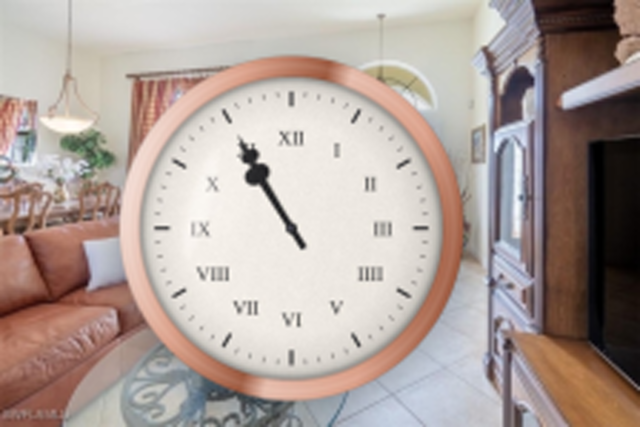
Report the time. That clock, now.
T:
10:55
